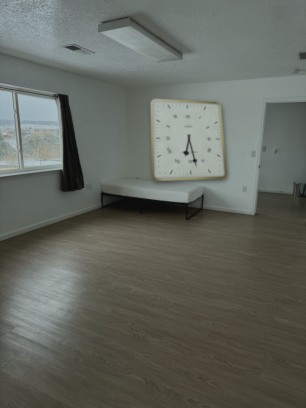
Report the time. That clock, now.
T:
6:28
